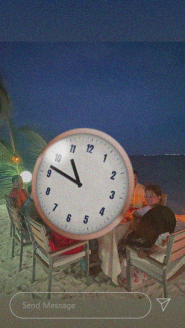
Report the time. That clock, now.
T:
10:47
